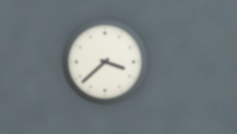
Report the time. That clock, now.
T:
3:38
